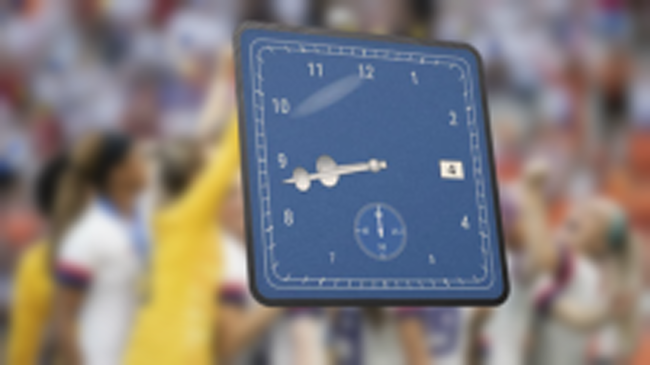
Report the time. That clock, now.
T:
8:43
